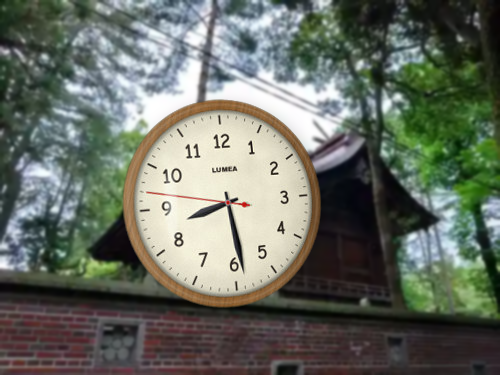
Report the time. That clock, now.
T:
8:28:47
